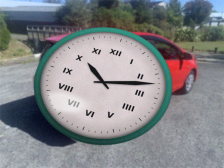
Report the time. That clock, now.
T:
10:12
